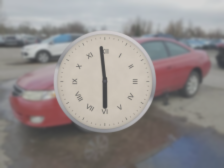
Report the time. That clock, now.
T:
5:59
